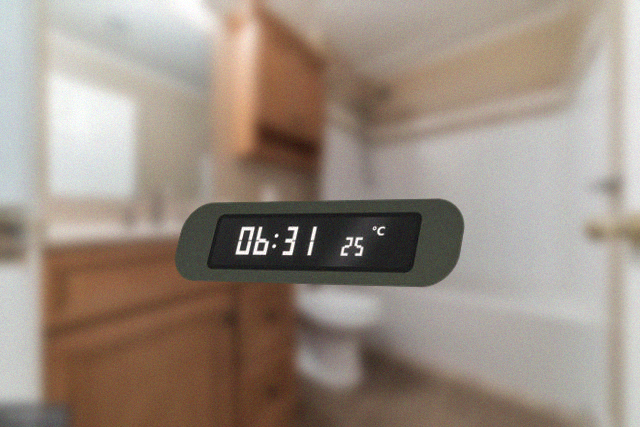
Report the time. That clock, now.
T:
6:31
